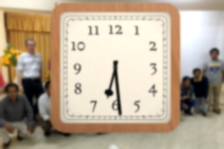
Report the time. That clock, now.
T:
6:29
